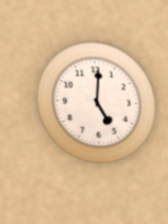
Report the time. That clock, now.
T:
5:01
